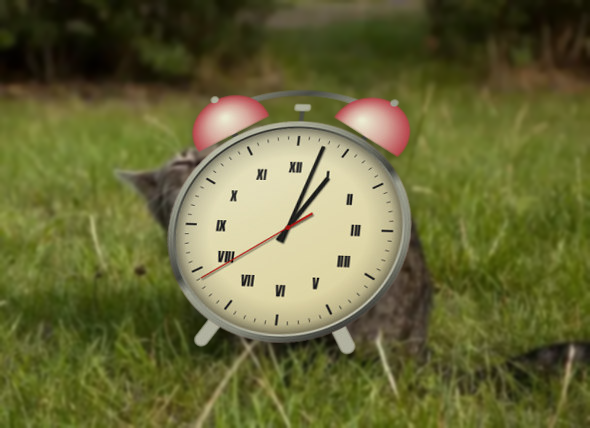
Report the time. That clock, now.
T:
1:02:39
